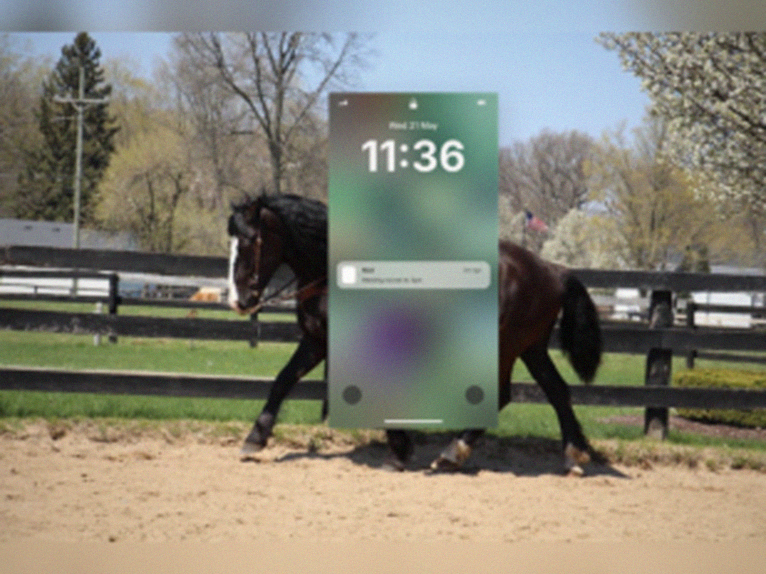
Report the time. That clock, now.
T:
11:36
